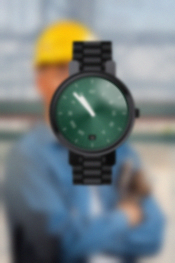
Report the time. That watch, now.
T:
10:53
